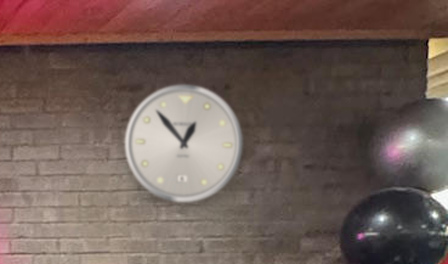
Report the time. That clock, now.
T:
12:53
